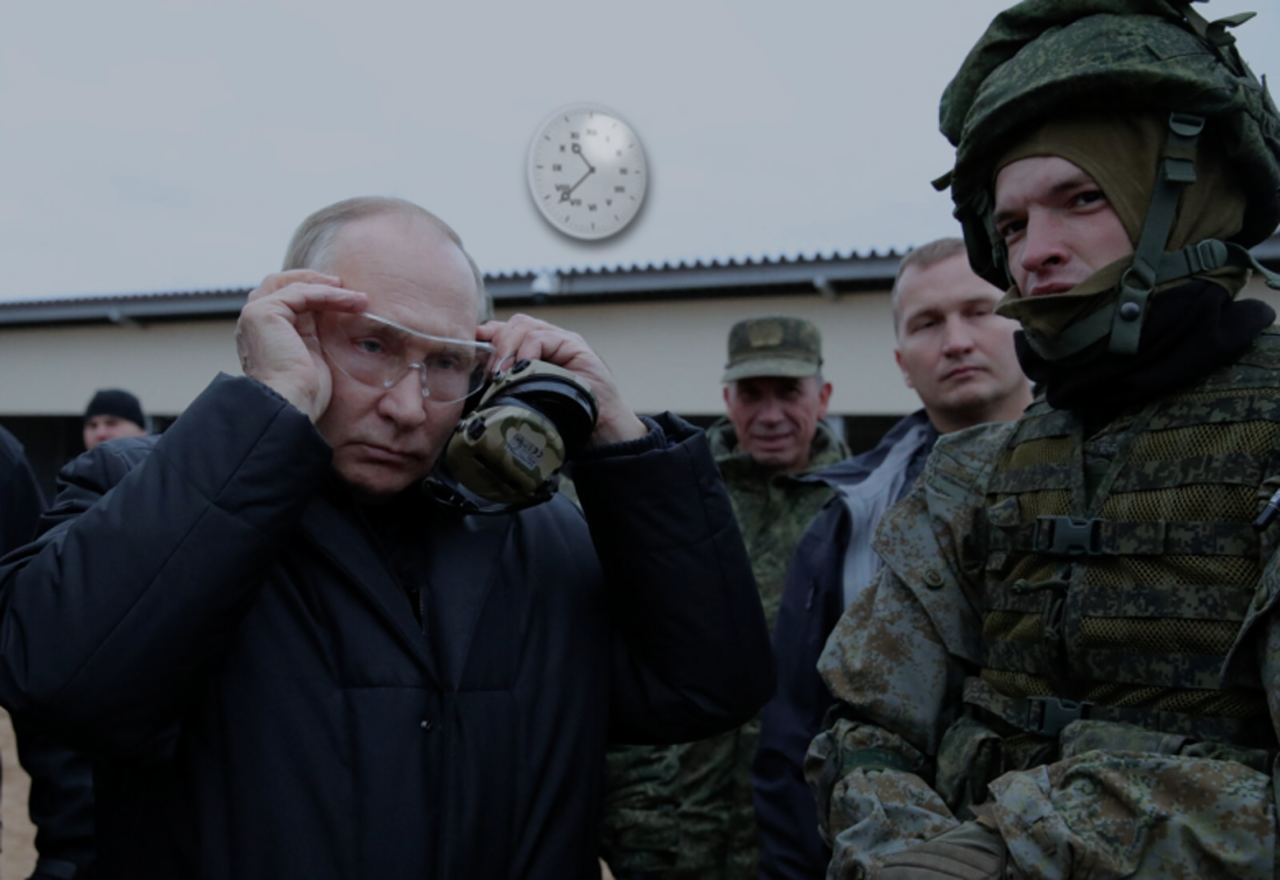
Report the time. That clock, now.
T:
10:38
